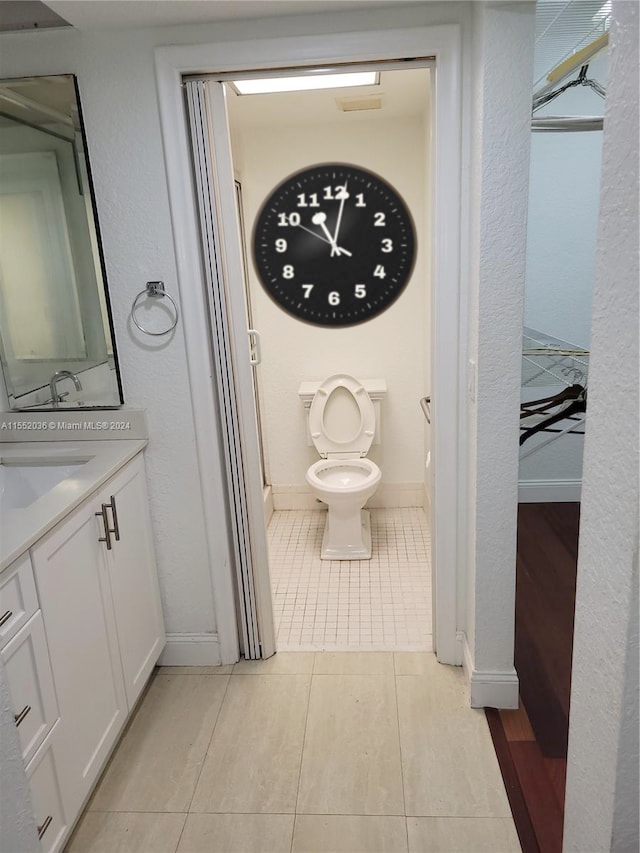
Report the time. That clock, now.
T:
11:01:50
